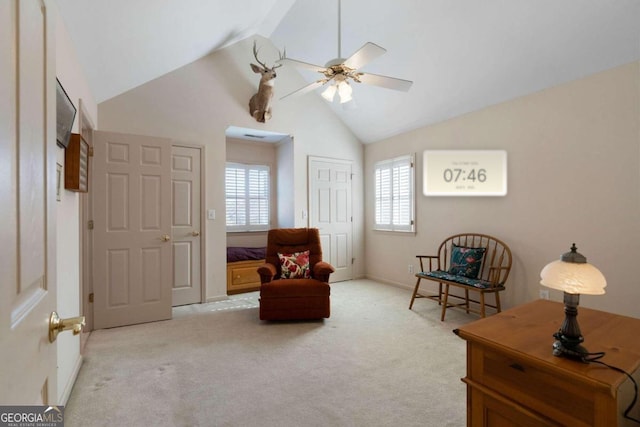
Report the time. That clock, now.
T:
7:46
